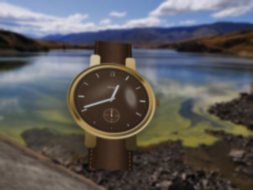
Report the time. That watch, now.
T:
12:41
